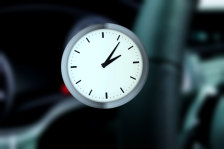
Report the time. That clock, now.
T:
2:06
